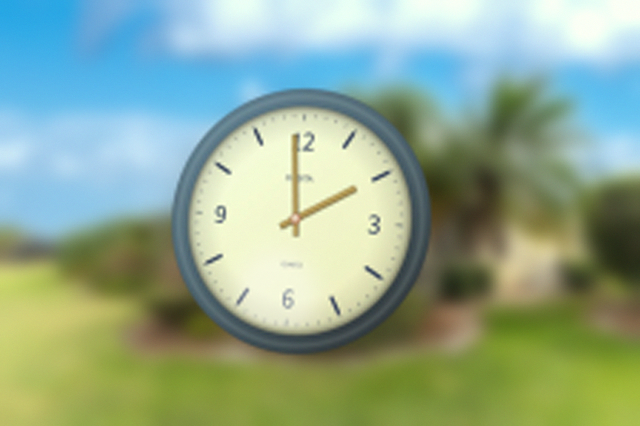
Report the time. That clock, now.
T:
1:59
